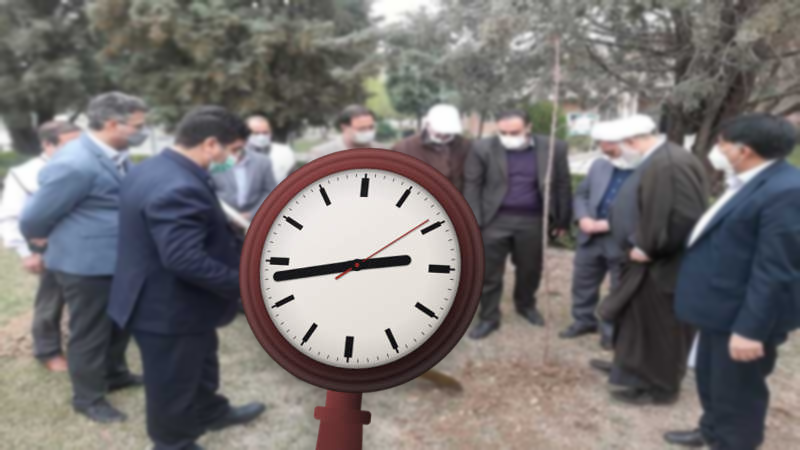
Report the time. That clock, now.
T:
2:43:09
